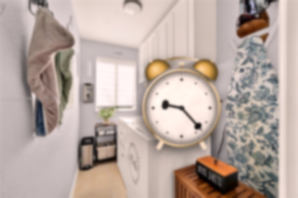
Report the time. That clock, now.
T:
9:23
